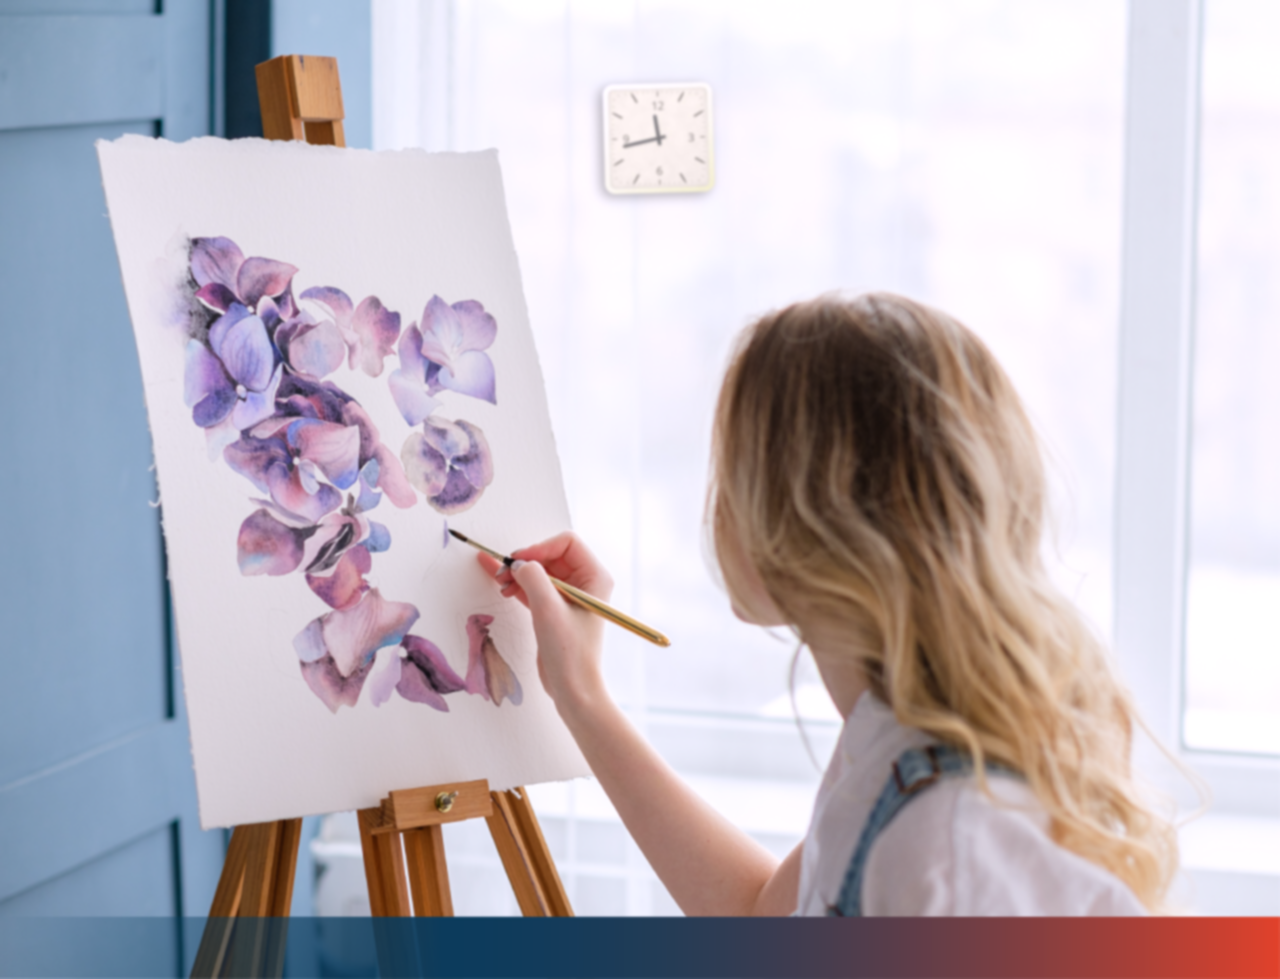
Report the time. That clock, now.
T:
11:43
